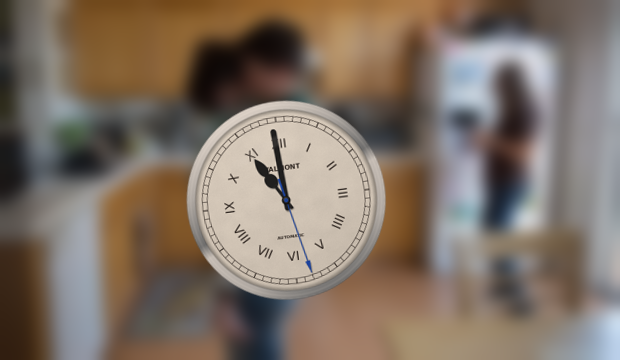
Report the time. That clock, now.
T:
10:59:28
